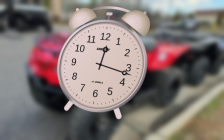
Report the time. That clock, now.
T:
12:17
